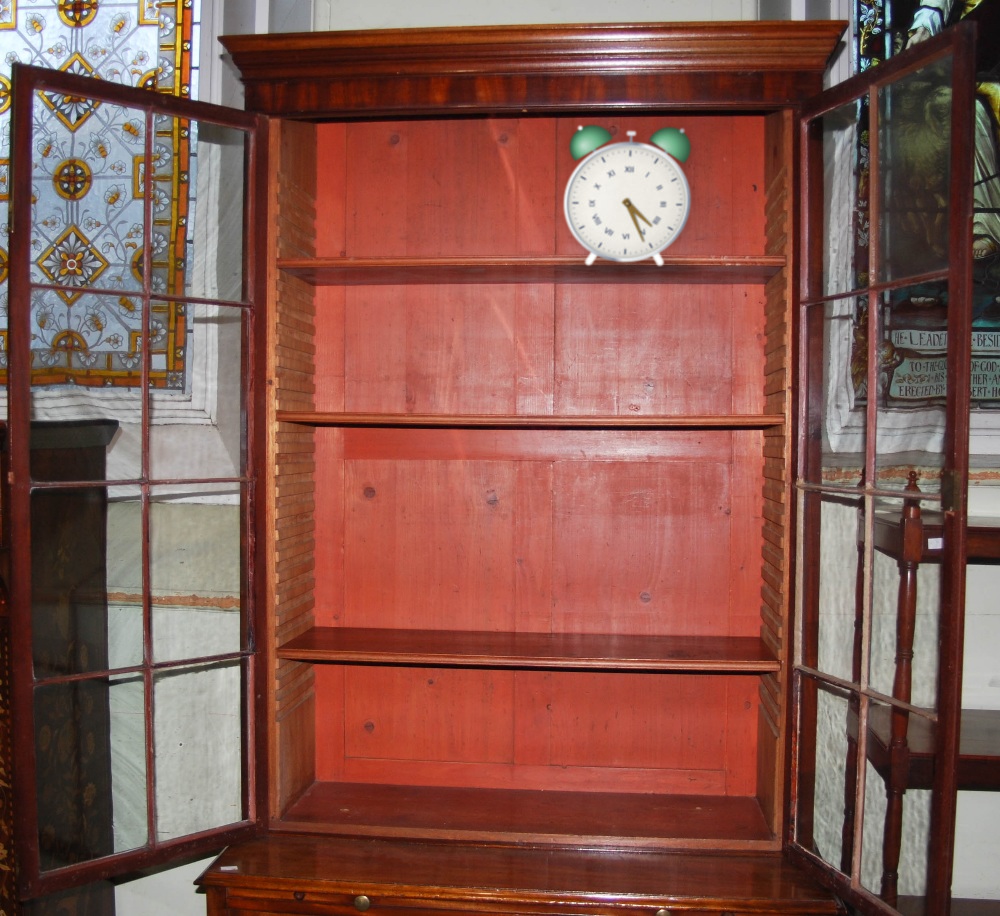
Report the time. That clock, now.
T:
4:26
